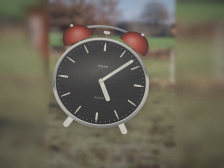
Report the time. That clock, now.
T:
5:08
